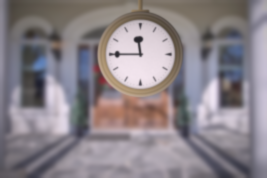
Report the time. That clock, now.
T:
11:45
